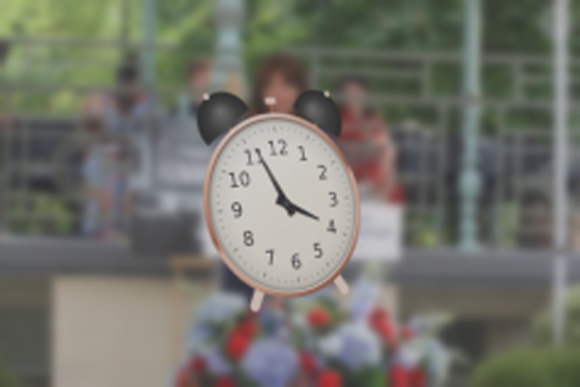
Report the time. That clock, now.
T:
3:56
